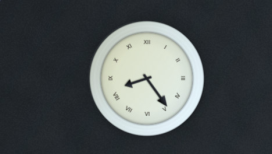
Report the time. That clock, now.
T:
8:24
